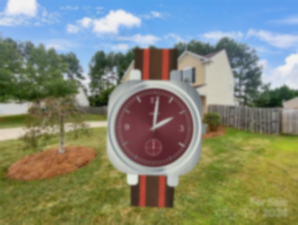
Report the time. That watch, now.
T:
2:01
